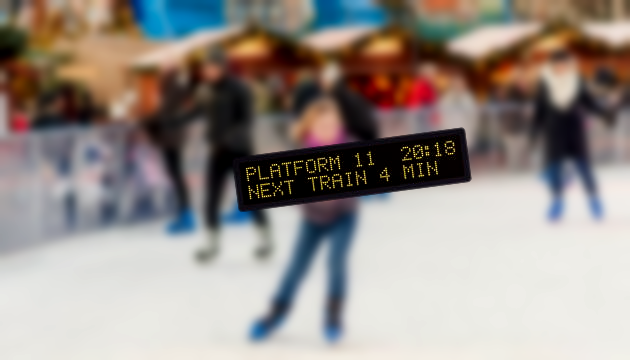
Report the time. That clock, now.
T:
20:18
